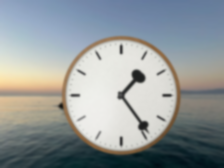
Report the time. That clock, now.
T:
1:24
